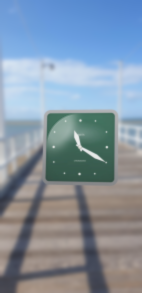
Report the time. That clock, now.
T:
11:20
